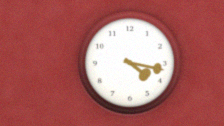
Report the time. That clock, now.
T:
4:17
